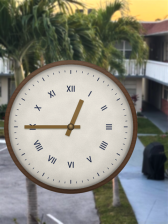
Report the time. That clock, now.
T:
12:45
